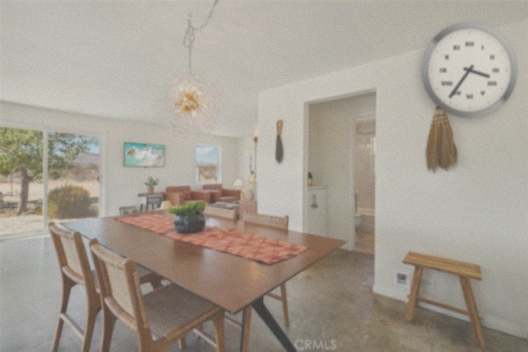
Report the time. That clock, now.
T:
3:36
